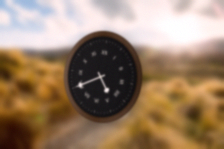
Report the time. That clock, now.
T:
4:40
